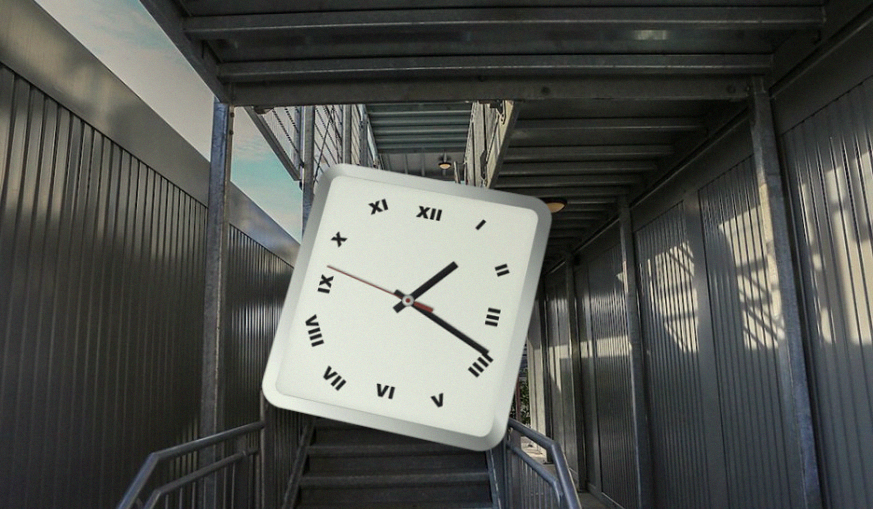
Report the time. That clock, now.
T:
1:18:47
